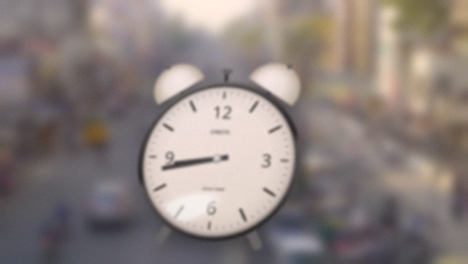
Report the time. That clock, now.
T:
8:43
